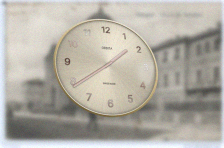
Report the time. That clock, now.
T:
1:39
